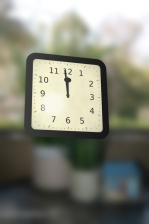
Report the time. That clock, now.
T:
11:59
